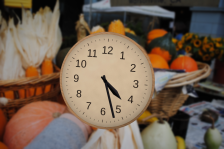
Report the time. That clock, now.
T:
4:27
